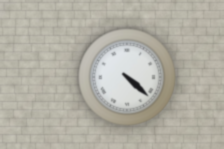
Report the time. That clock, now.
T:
4:22
